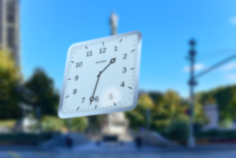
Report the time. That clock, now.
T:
1:32
